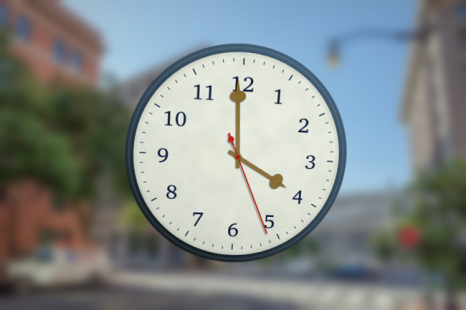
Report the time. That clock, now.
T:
3:59:26
